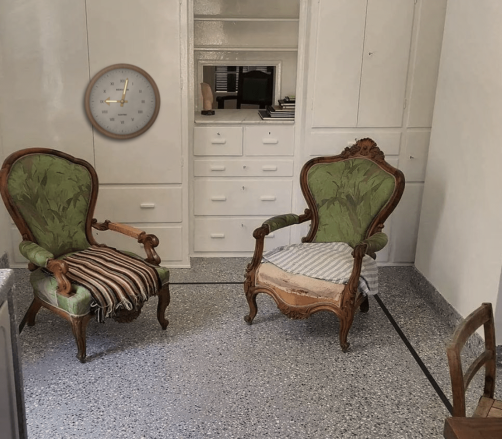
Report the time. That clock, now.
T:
9:02
